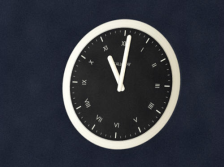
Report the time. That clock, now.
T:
11:01
